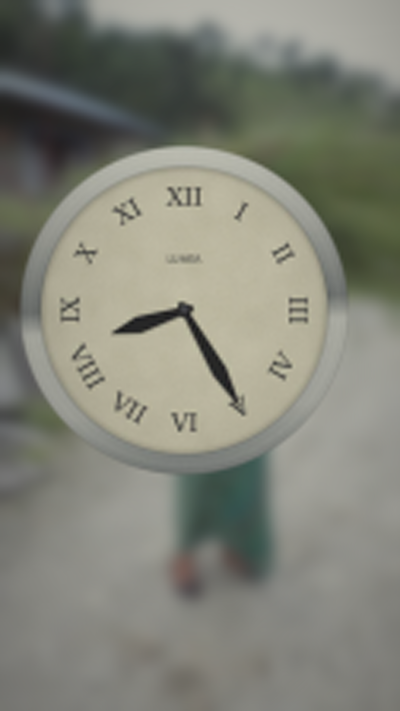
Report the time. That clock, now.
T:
8:25
